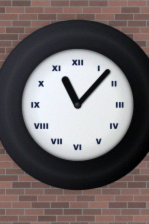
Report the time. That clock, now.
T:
11:07
